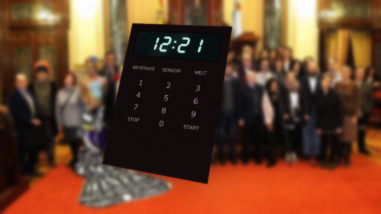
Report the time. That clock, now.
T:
12:21
